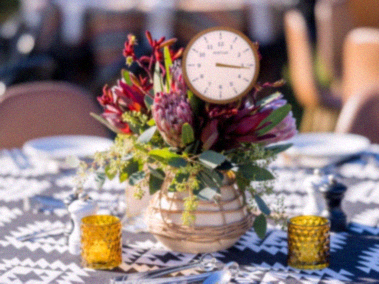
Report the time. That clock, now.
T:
3:16
